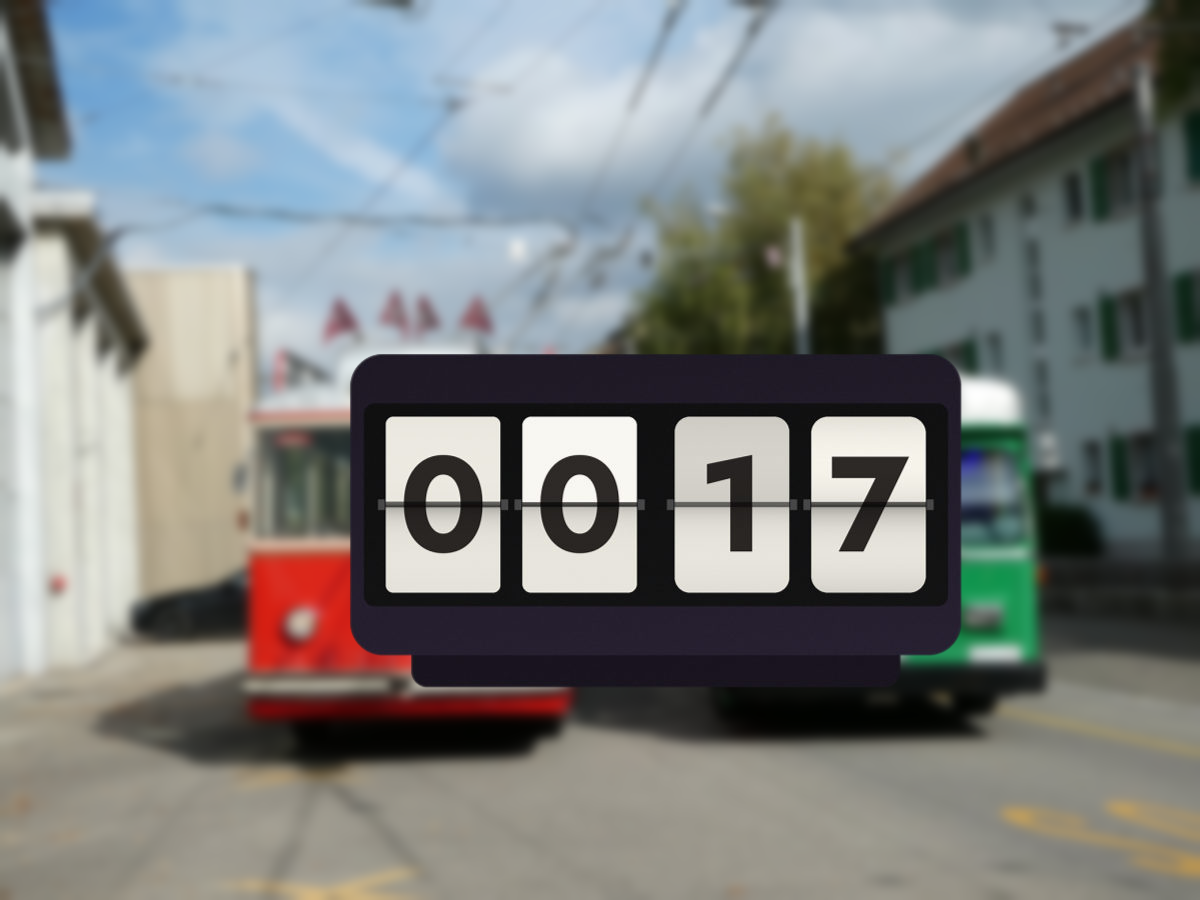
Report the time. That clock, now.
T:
0:17
